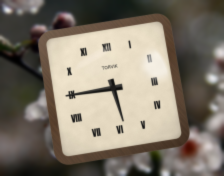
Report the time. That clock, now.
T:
5:45
